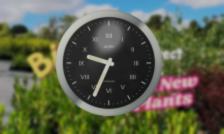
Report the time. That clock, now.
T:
9:34
